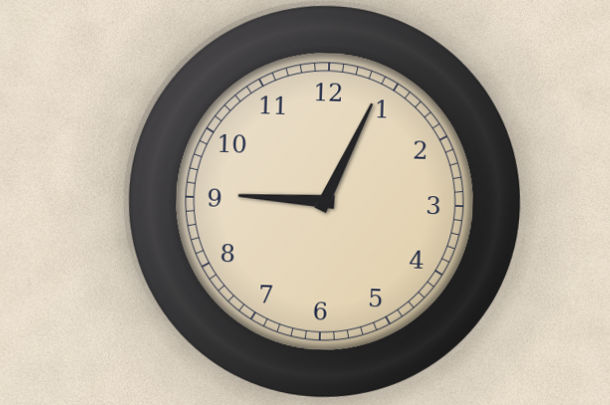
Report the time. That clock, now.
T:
9:04
